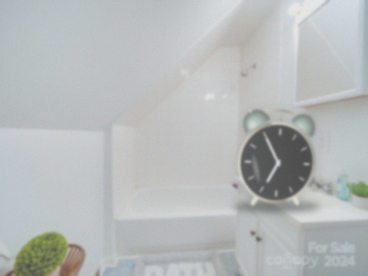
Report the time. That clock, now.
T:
6:55
